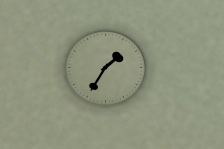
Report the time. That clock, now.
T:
1:35
